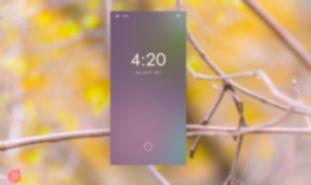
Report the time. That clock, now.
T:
4:20
